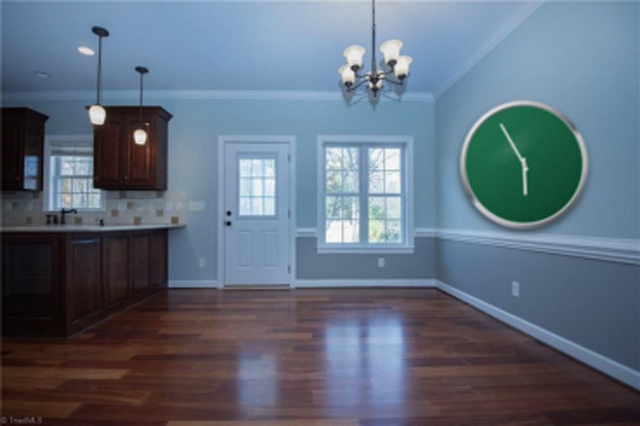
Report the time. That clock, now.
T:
5:55
